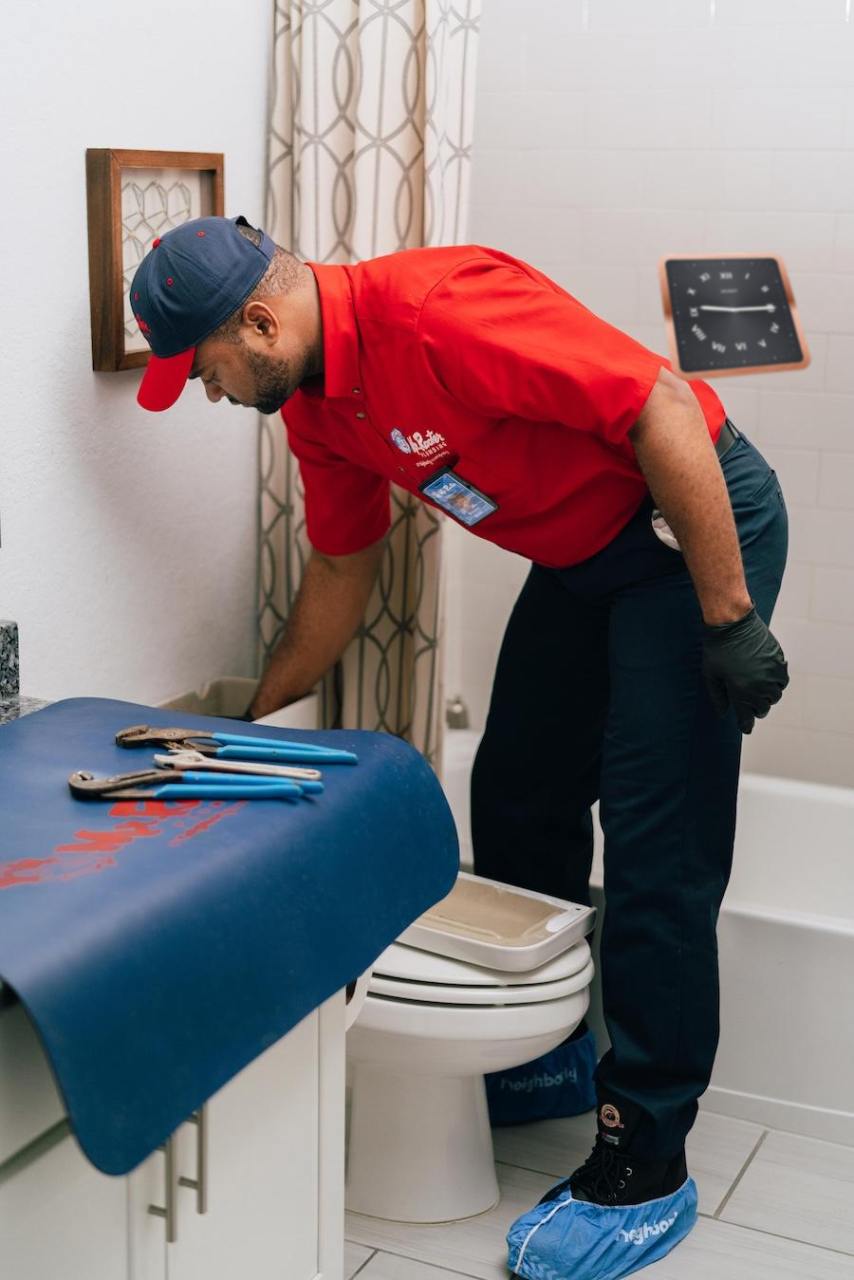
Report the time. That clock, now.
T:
9:15
